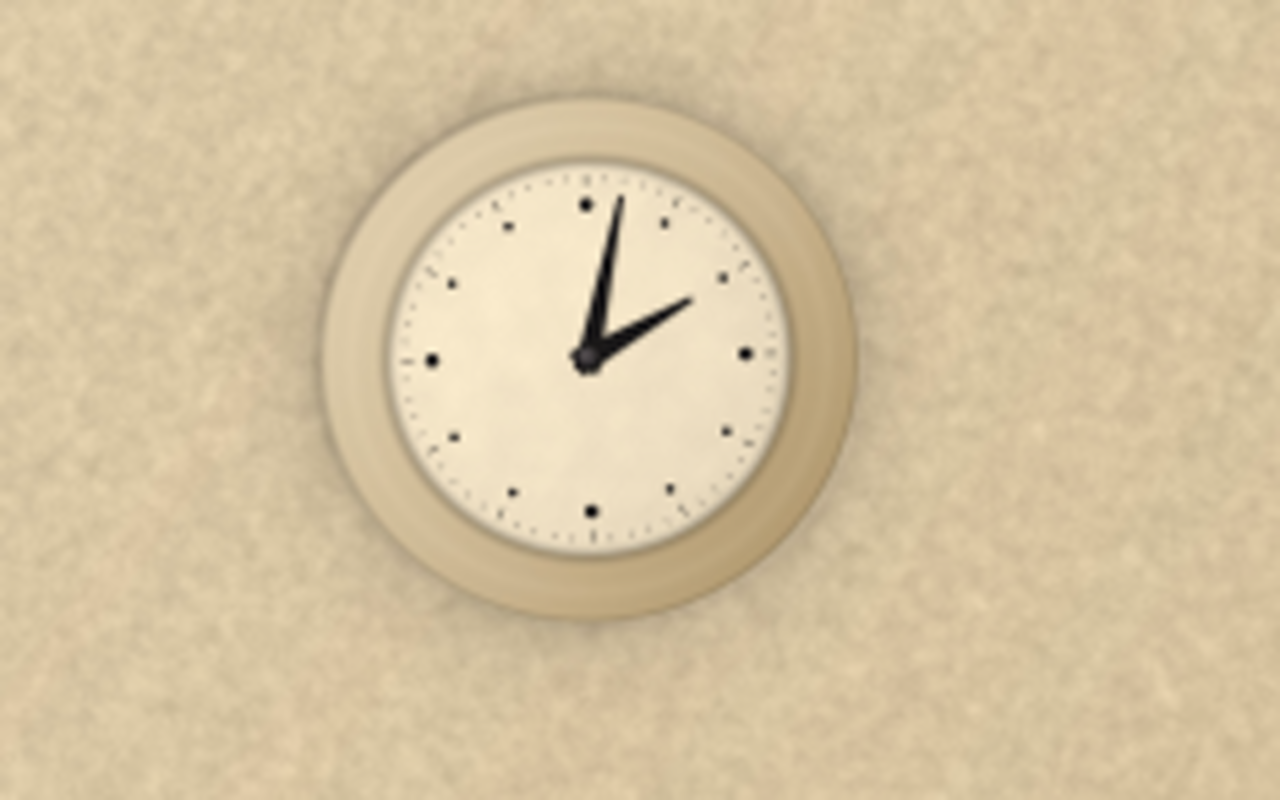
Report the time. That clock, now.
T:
2:02
